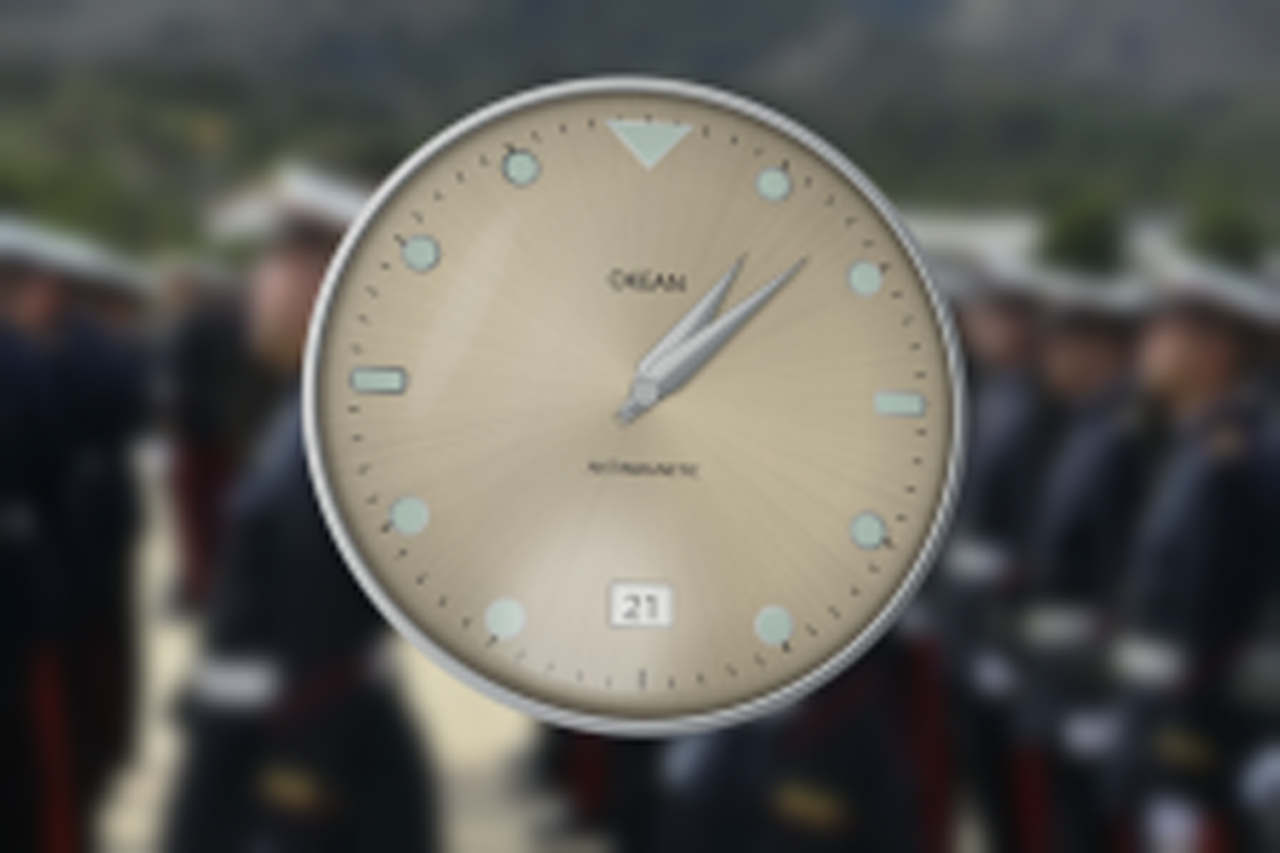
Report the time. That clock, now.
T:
1:08
